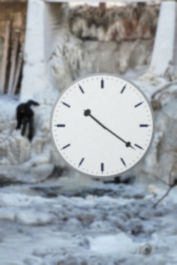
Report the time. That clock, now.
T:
10:21
